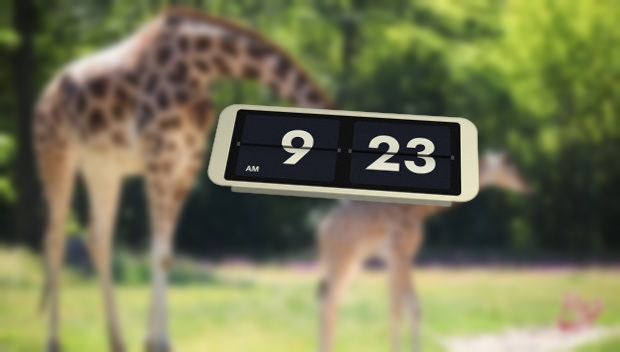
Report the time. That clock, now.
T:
9:23
